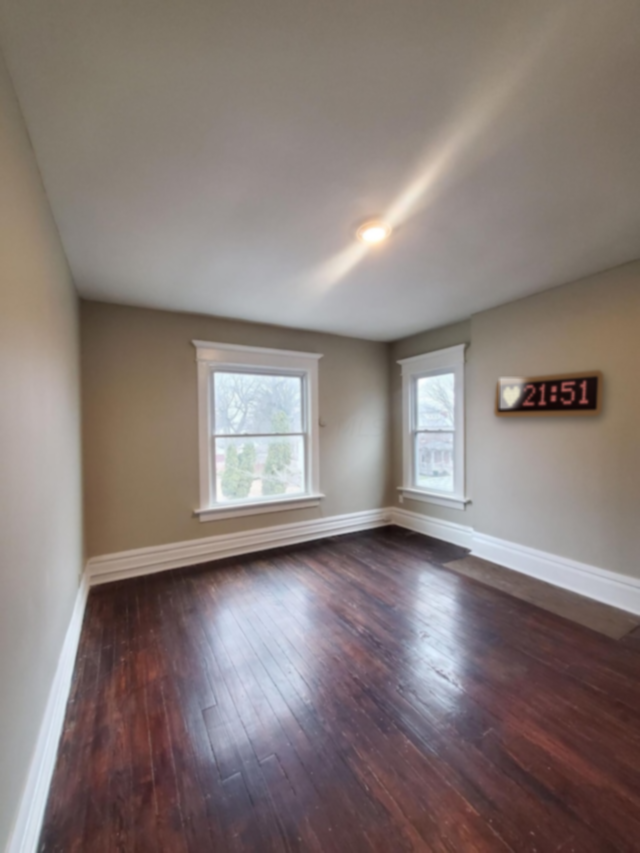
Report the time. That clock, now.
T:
21:51
